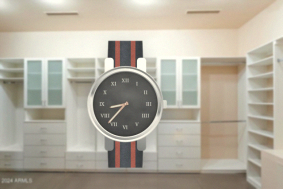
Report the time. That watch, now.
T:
8:37
